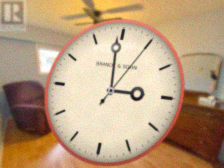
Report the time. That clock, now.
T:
2:59:05
